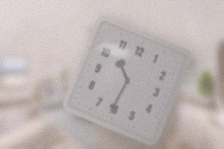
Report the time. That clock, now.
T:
10:31
